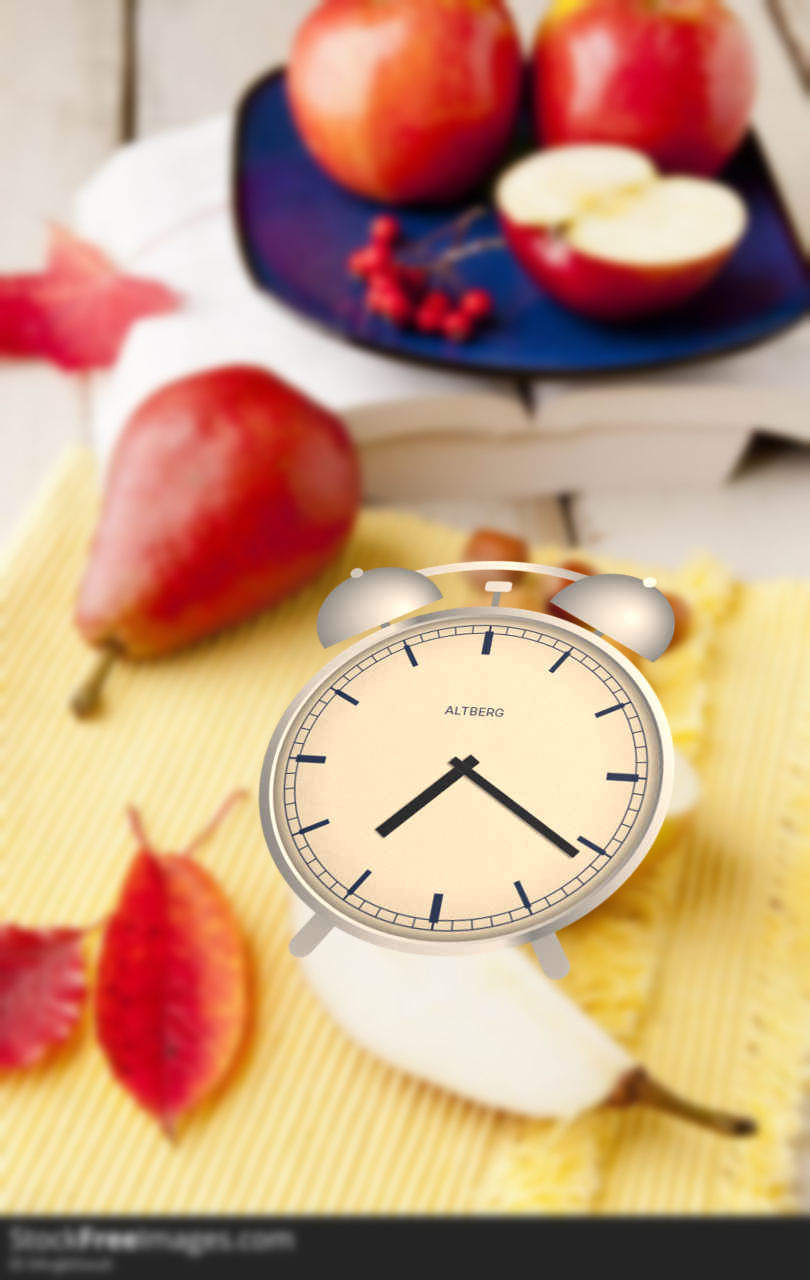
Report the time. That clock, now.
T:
7:21
